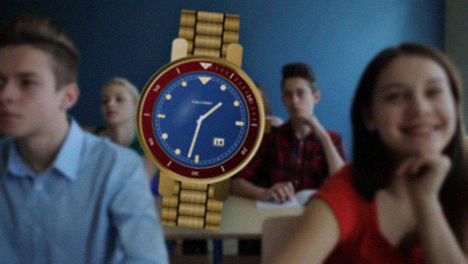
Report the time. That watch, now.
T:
1:32
